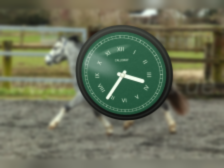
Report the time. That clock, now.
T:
3:36
